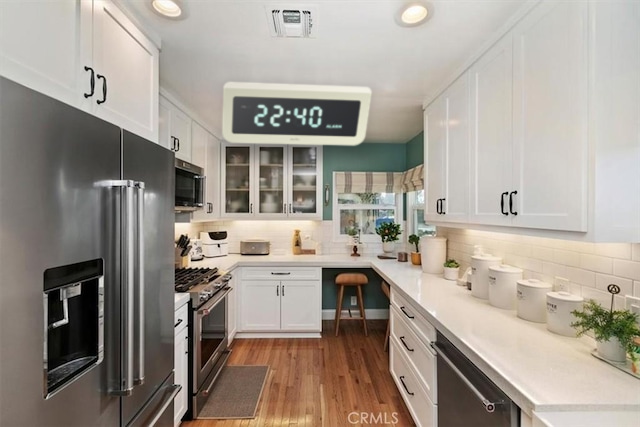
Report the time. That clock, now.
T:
22:40
